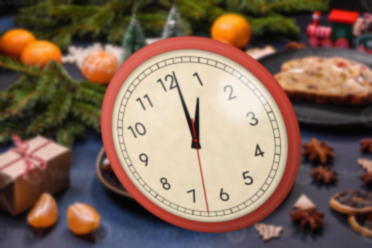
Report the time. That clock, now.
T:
1:01:33
